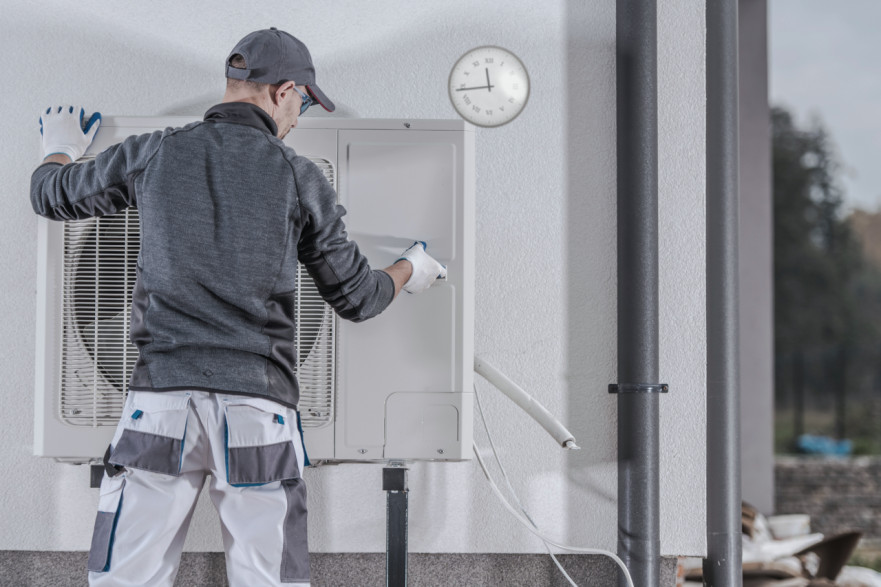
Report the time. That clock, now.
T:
11:44
